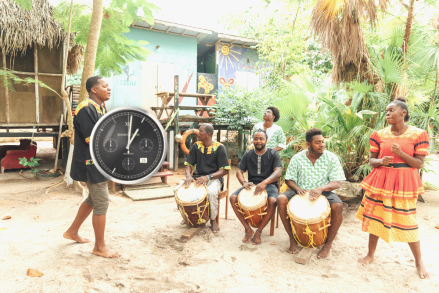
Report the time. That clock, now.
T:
1:01
